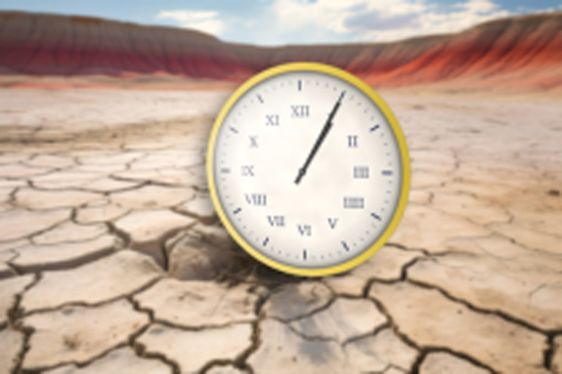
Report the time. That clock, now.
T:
1:05
